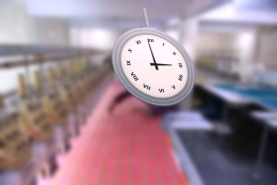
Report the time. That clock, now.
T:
2:59
